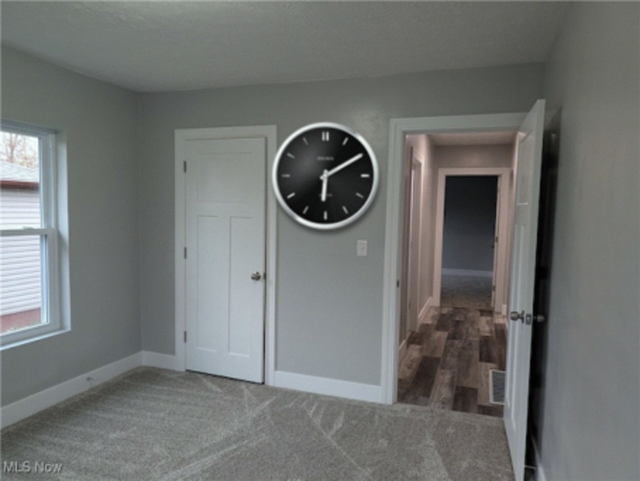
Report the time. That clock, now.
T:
6:10
